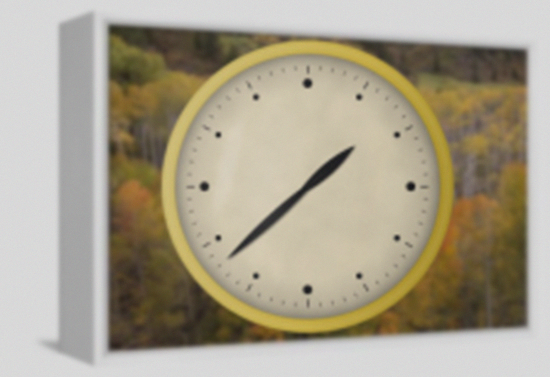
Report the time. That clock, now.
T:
1:38
